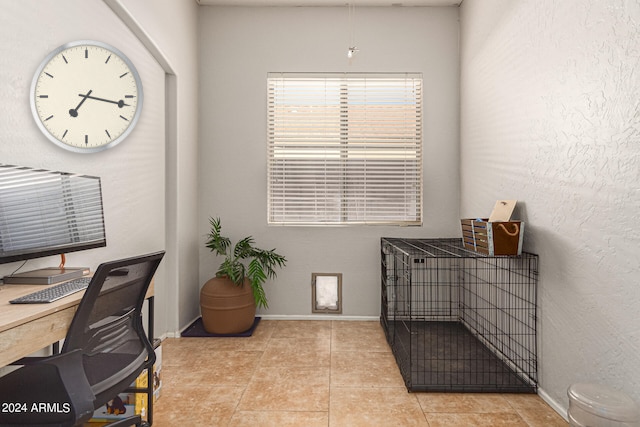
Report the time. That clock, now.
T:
7:17
